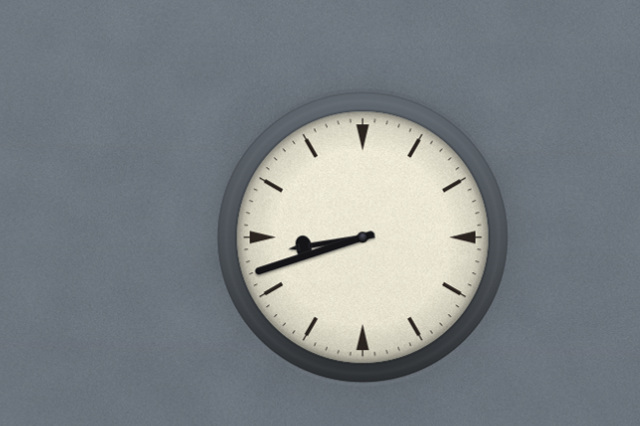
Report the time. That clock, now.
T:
8:42
